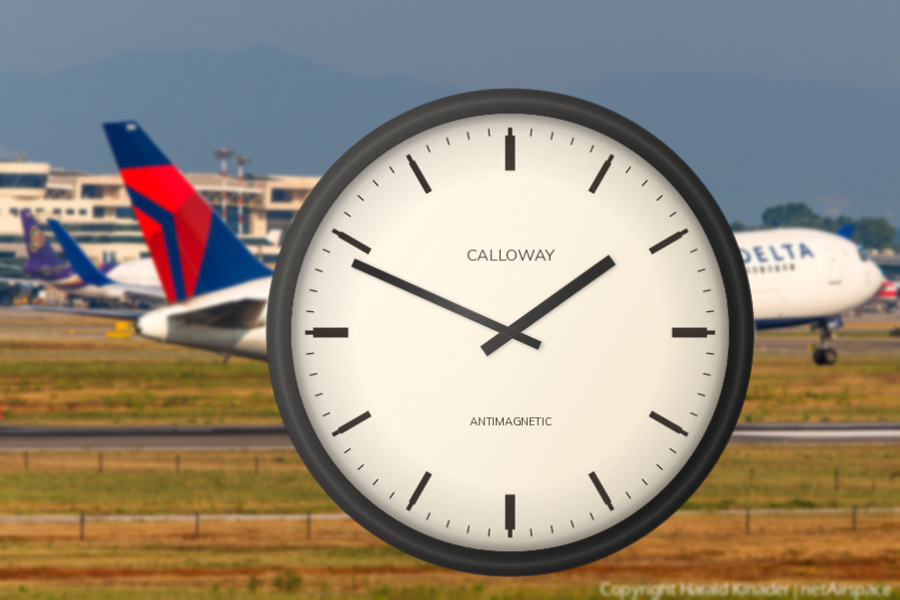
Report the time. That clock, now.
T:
1:49
